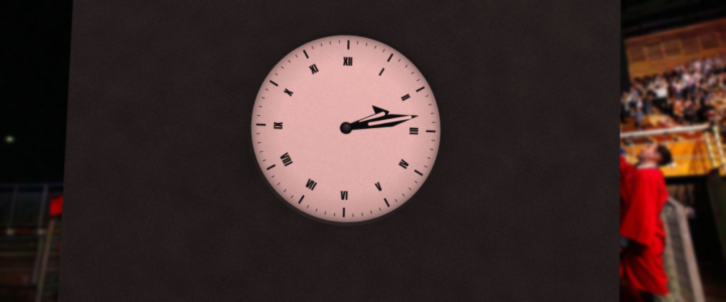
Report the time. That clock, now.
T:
2:13
